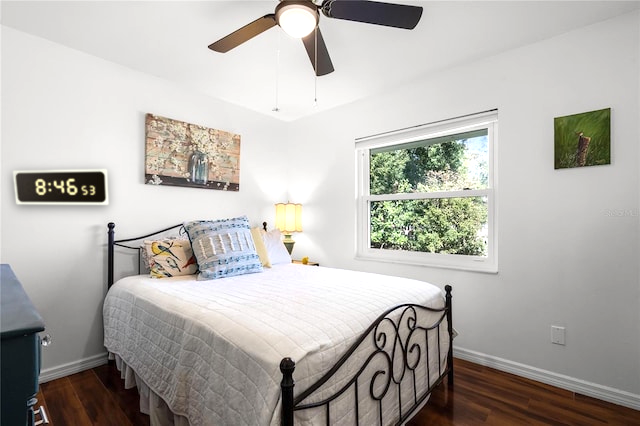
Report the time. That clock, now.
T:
8:46
